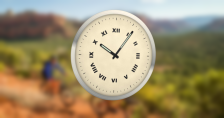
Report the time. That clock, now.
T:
10:06
